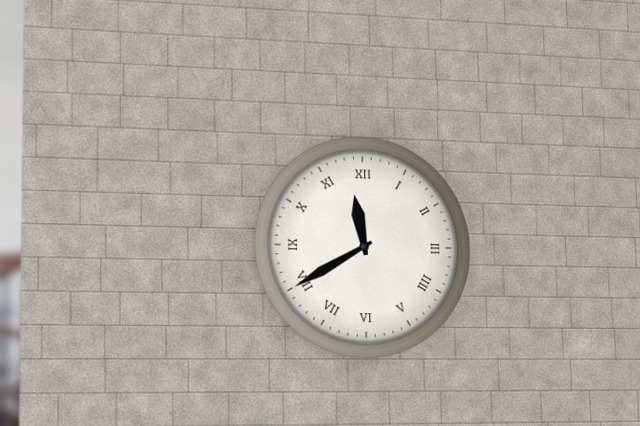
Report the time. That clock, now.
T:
11:40
